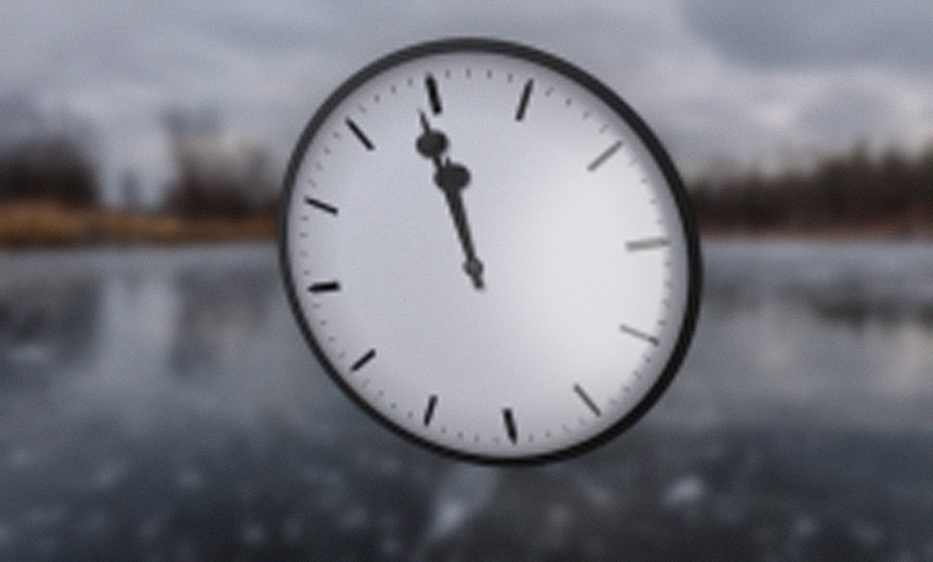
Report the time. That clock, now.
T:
11:59
